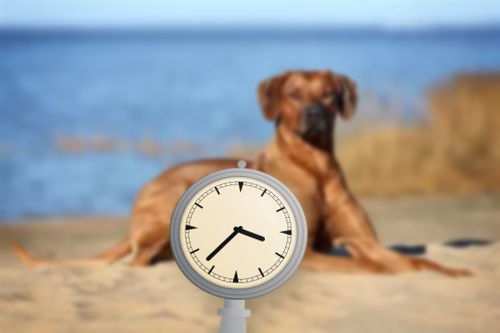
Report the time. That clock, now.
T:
3:37
